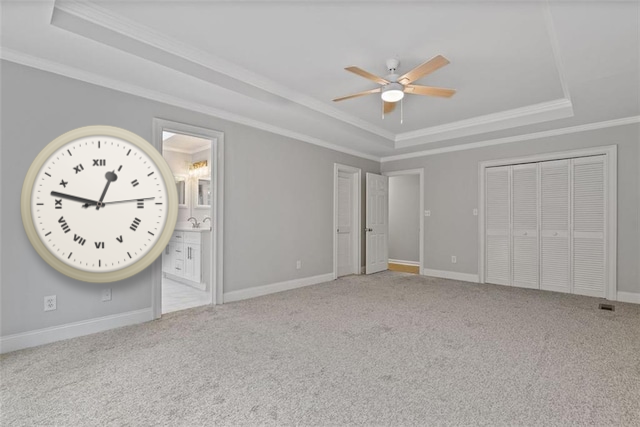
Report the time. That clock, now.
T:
12:47:14
